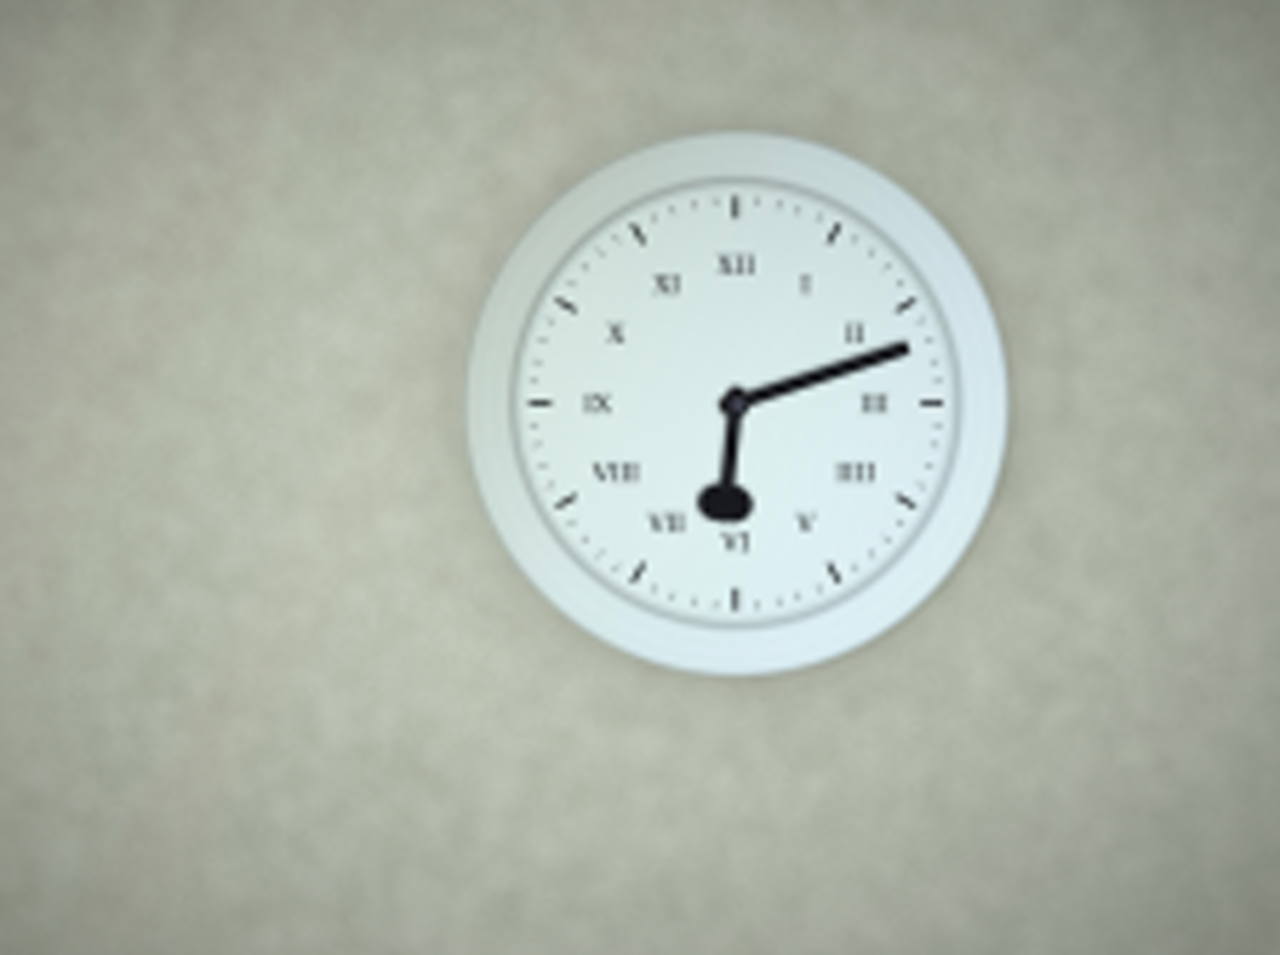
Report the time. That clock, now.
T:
6:12
